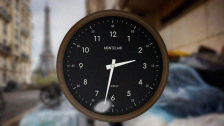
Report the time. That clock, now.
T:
2:32
